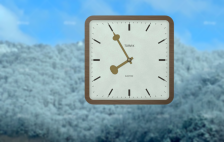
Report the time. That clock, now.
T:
7:55
